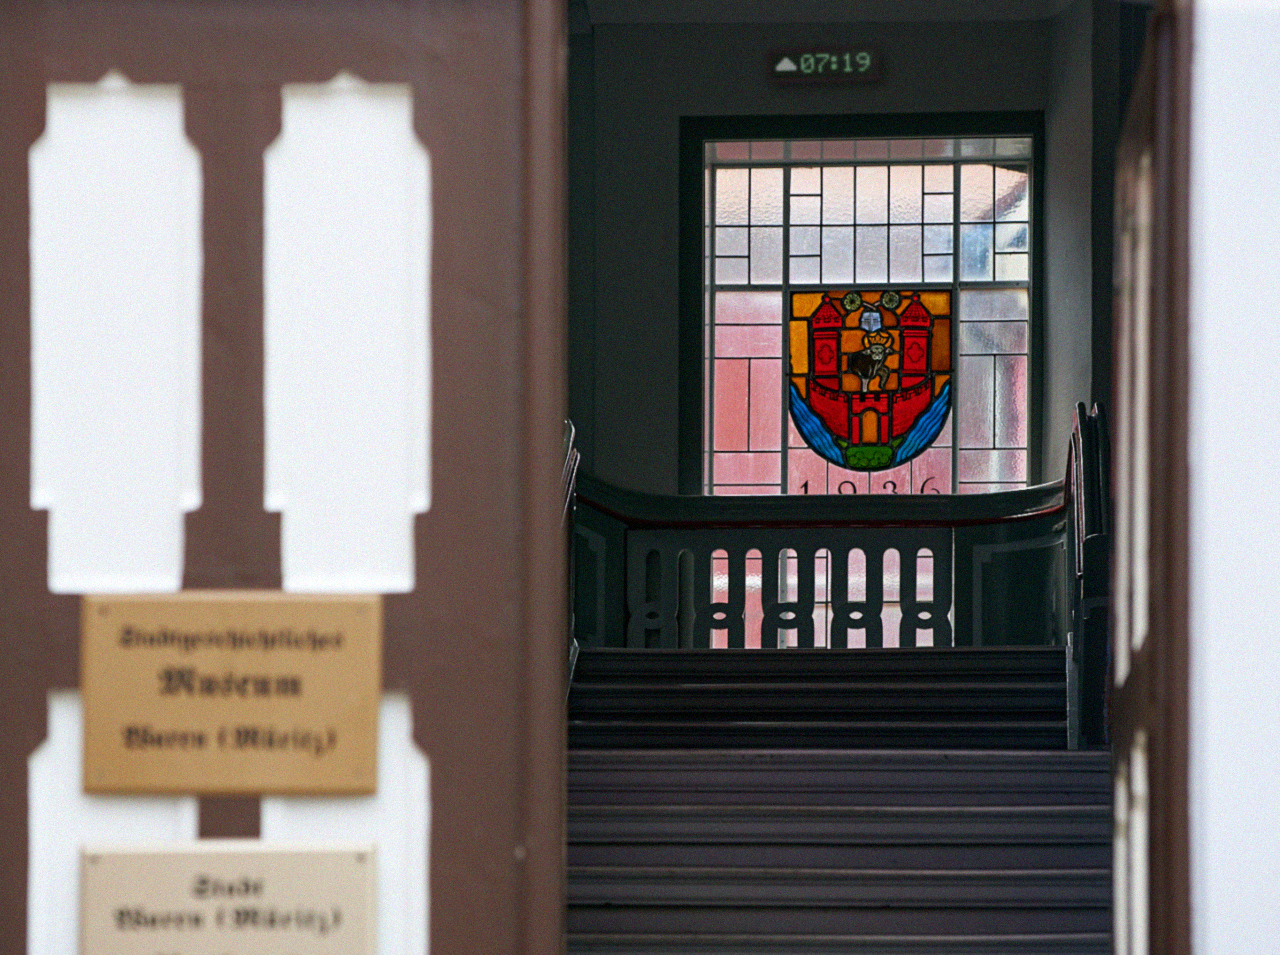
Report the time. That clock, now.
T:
7:19
